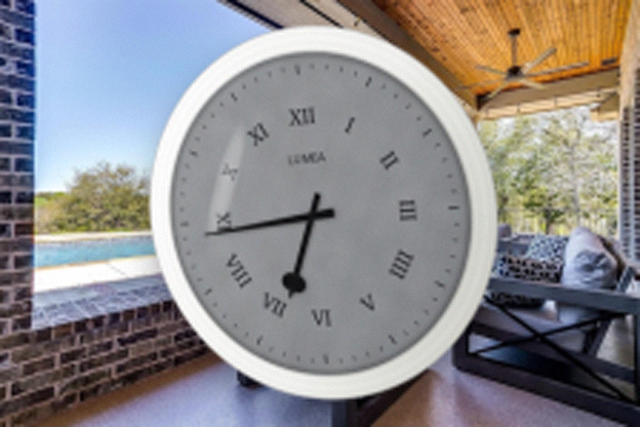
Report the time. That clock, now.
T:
6:44
